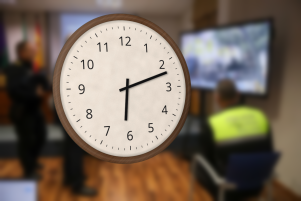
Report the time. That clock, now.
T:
6:12
